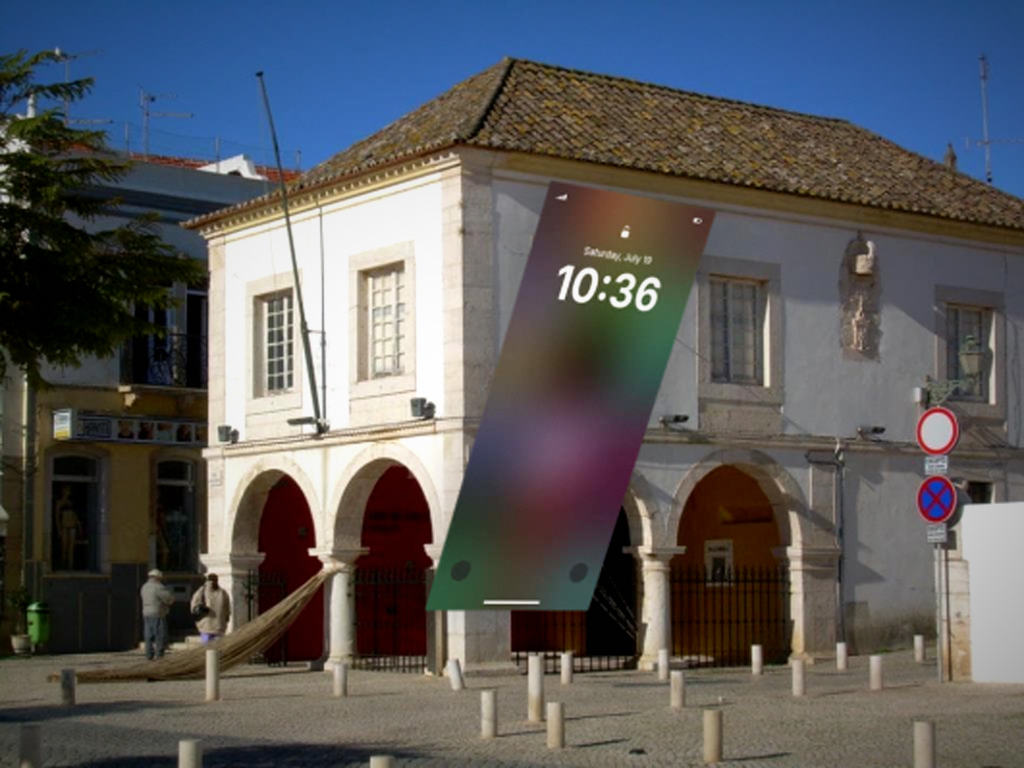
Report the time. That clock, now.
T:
10:36
